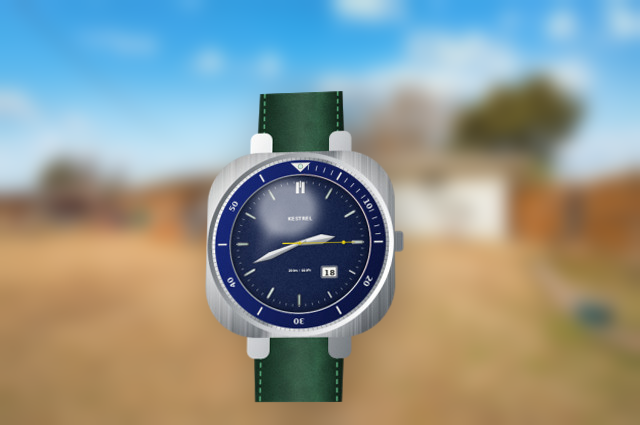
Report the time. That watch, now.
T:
2:41:15
